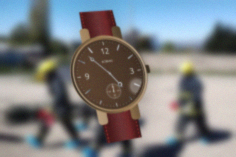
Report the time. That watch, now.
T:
4:53
